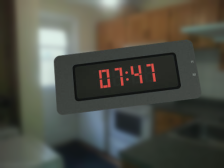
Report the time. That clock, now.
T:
7:47
